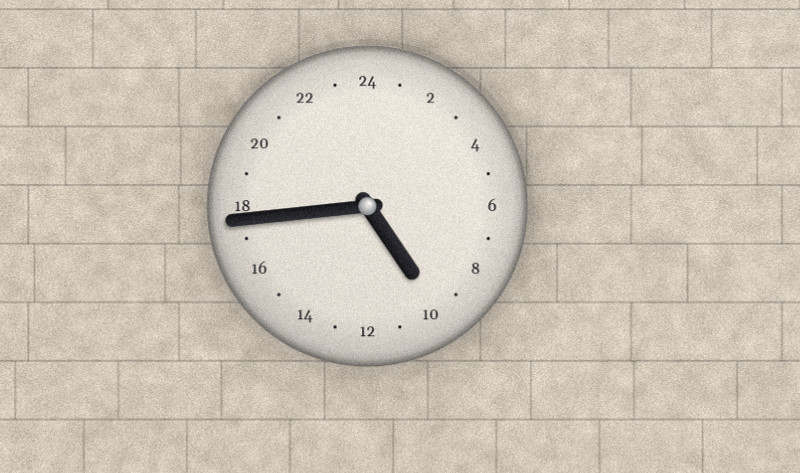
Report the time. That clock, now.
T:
9:44
